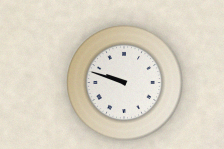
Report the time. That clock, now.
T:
9:48
